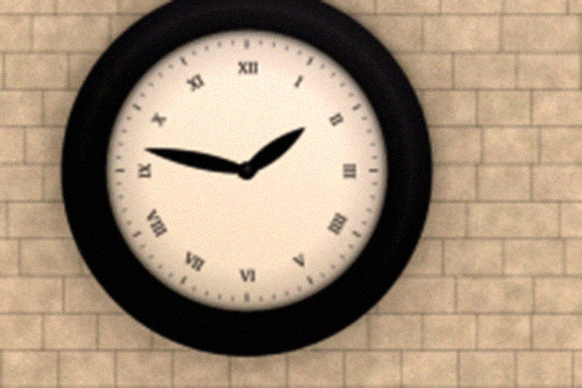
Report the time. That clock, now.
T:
1:47
